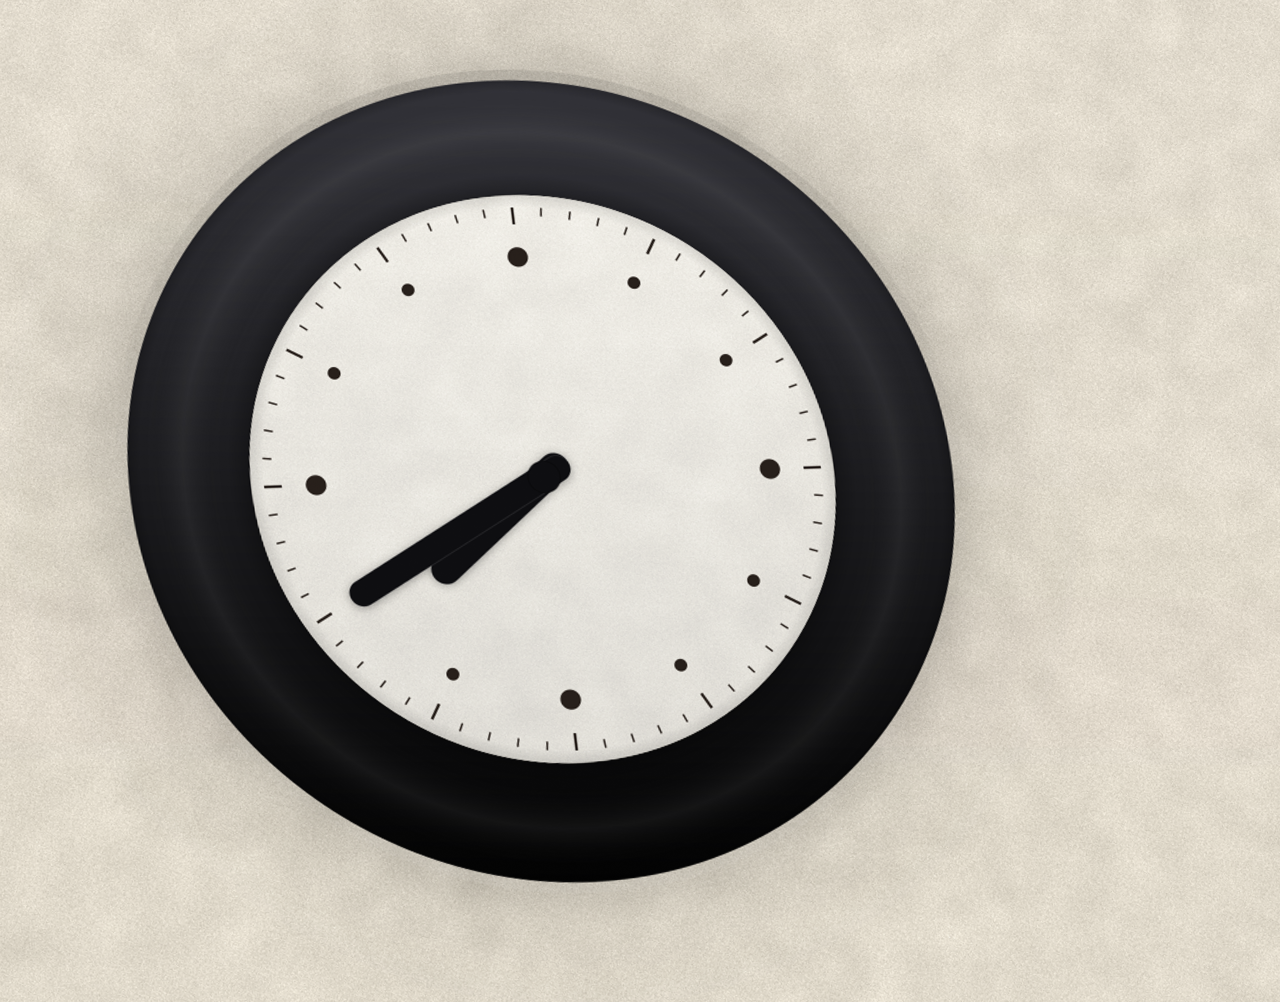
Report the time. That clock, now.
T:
7:40
